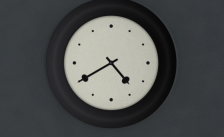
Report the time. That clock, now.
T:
4:40
